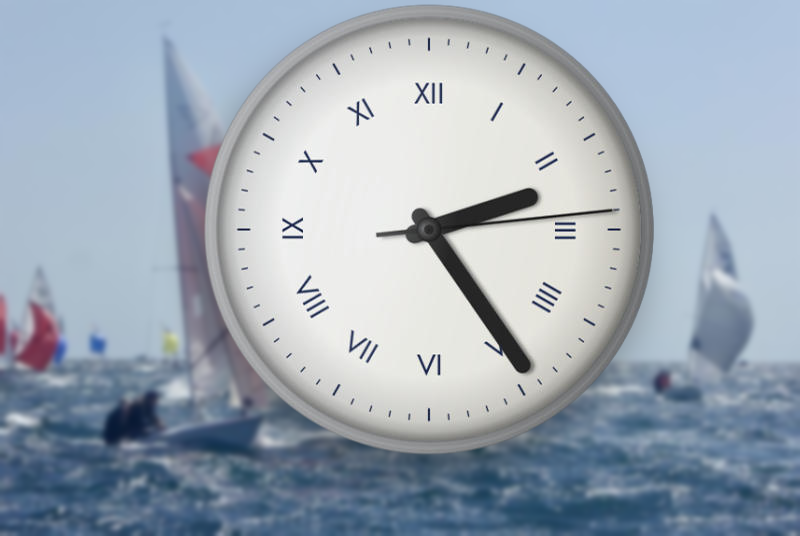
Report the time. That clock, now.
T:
2:24:14
